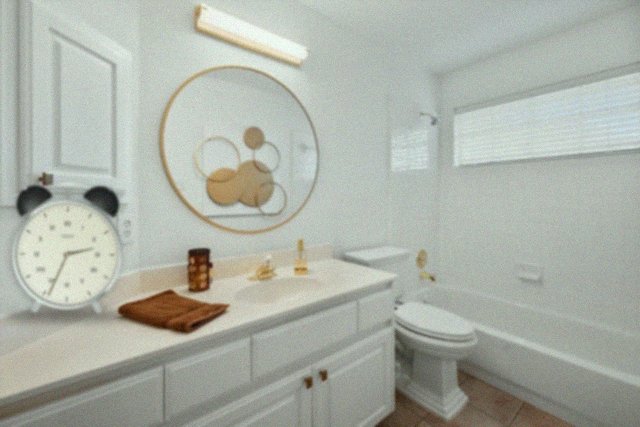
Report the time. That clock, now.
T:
2:34
